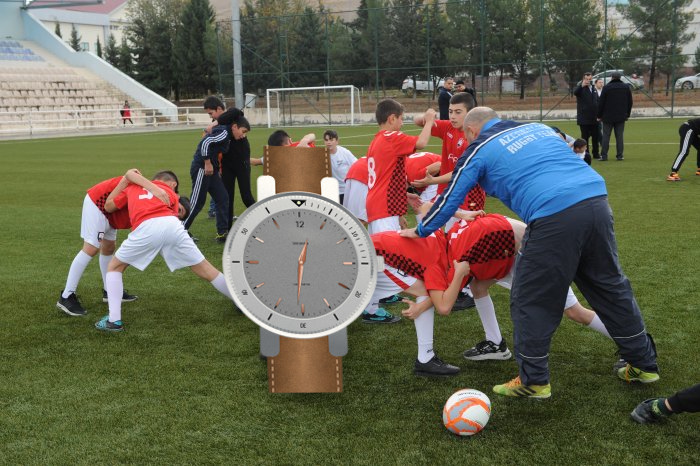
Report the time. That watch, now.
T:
12:31
